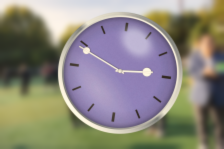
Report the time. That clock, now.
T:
2:49
